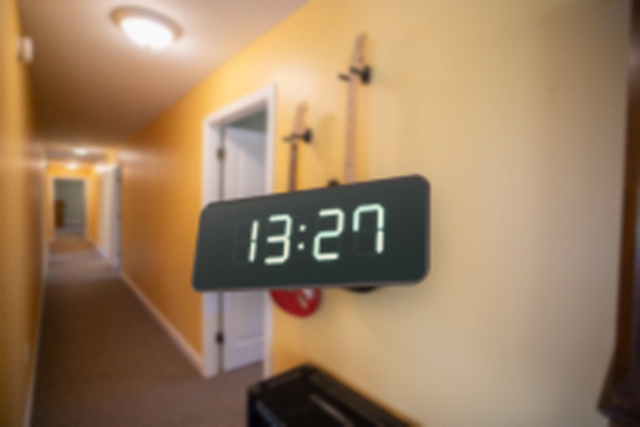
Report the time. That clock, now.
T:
13:27
